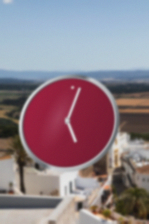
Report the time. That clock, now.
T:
5:02
